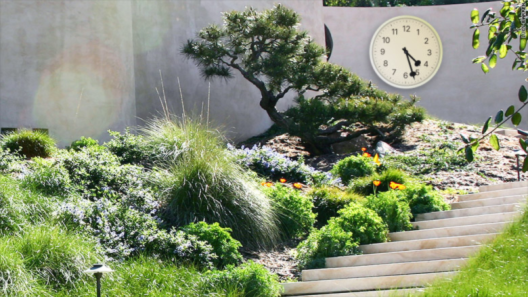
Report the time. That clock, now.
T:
4:27
